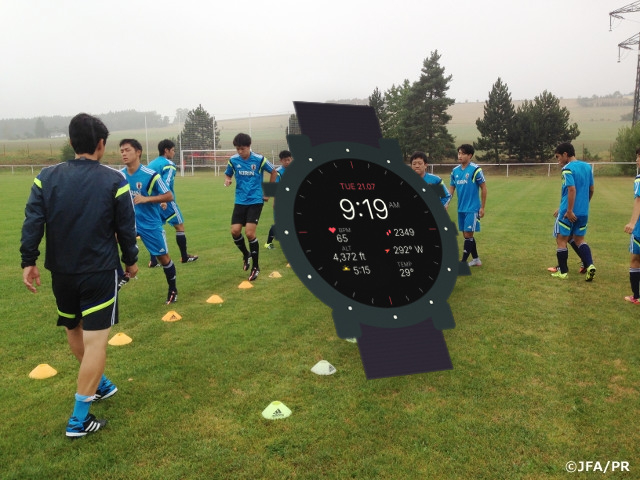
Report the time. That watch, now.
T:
9:19
